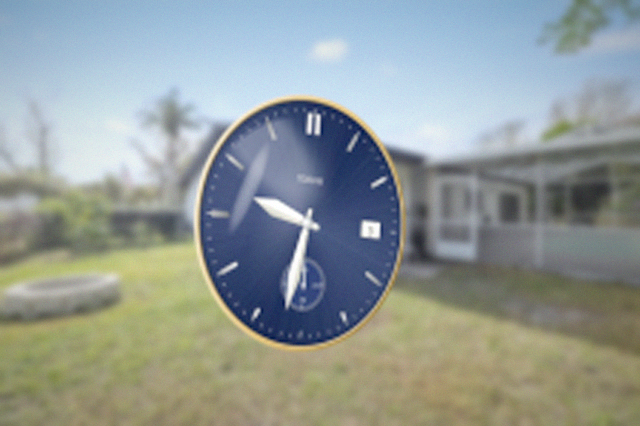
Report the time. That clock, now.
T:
9:32
